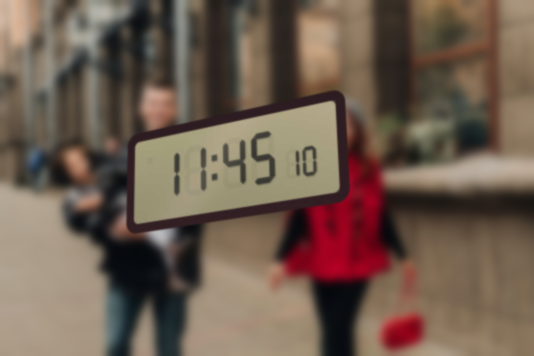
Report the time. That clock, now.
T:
11:45:10
